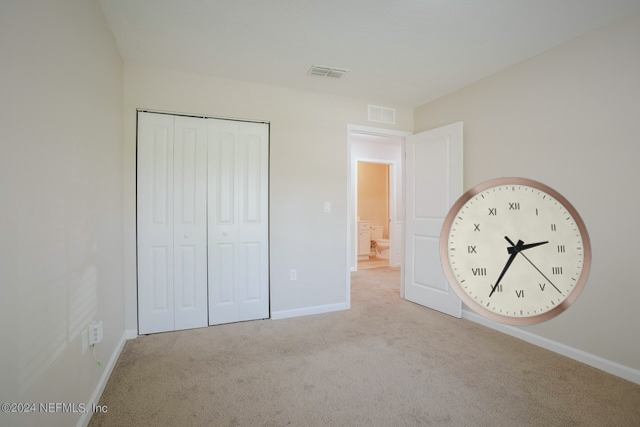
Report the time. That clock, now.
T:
2:35:23
